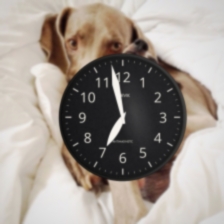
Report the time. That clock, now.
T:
6:58
